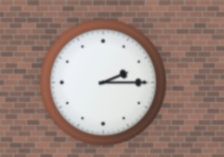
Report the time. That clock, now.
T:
2:15
